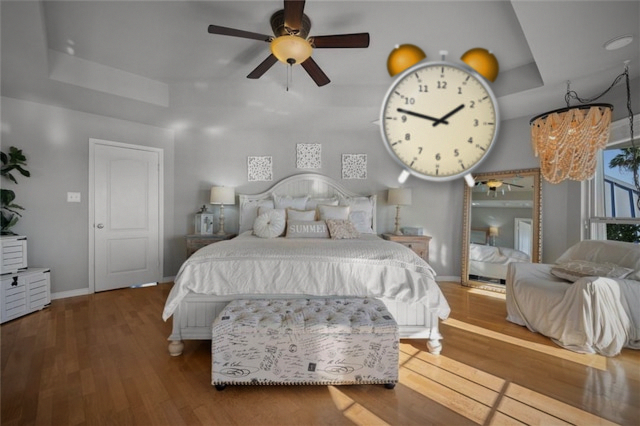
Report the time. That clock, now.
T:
1:47
